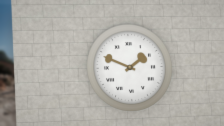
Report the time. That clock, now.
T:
1:49
